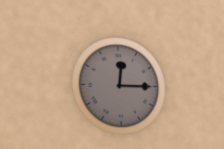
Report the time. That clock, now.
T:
12:15
